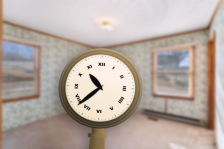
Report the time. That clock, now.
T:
10:38
